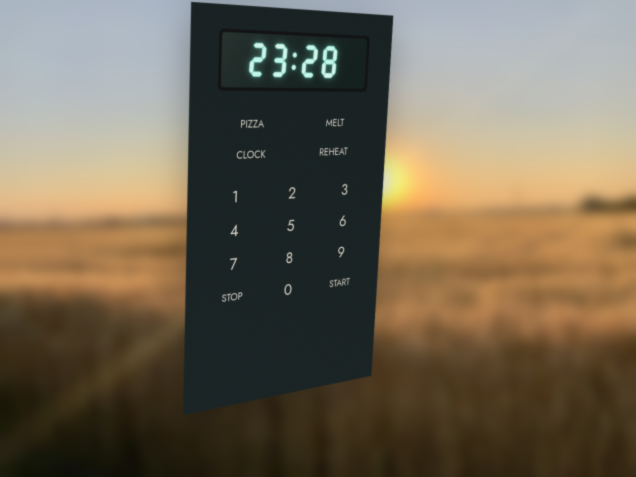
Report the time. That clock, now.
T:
23:28
